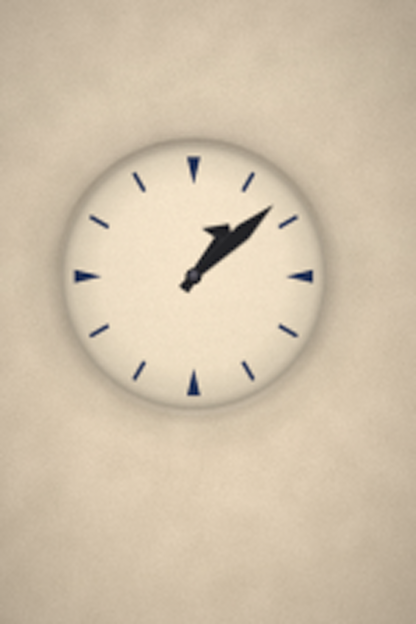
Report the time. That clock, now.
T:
1:08
